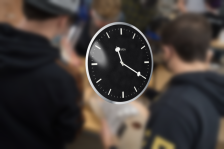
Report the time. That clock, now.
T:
11:20
